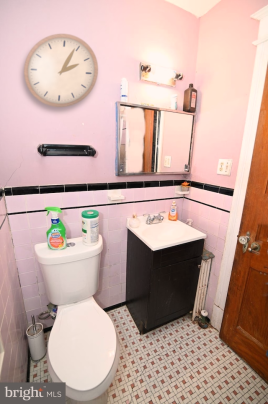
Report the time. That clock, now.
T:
2:04
